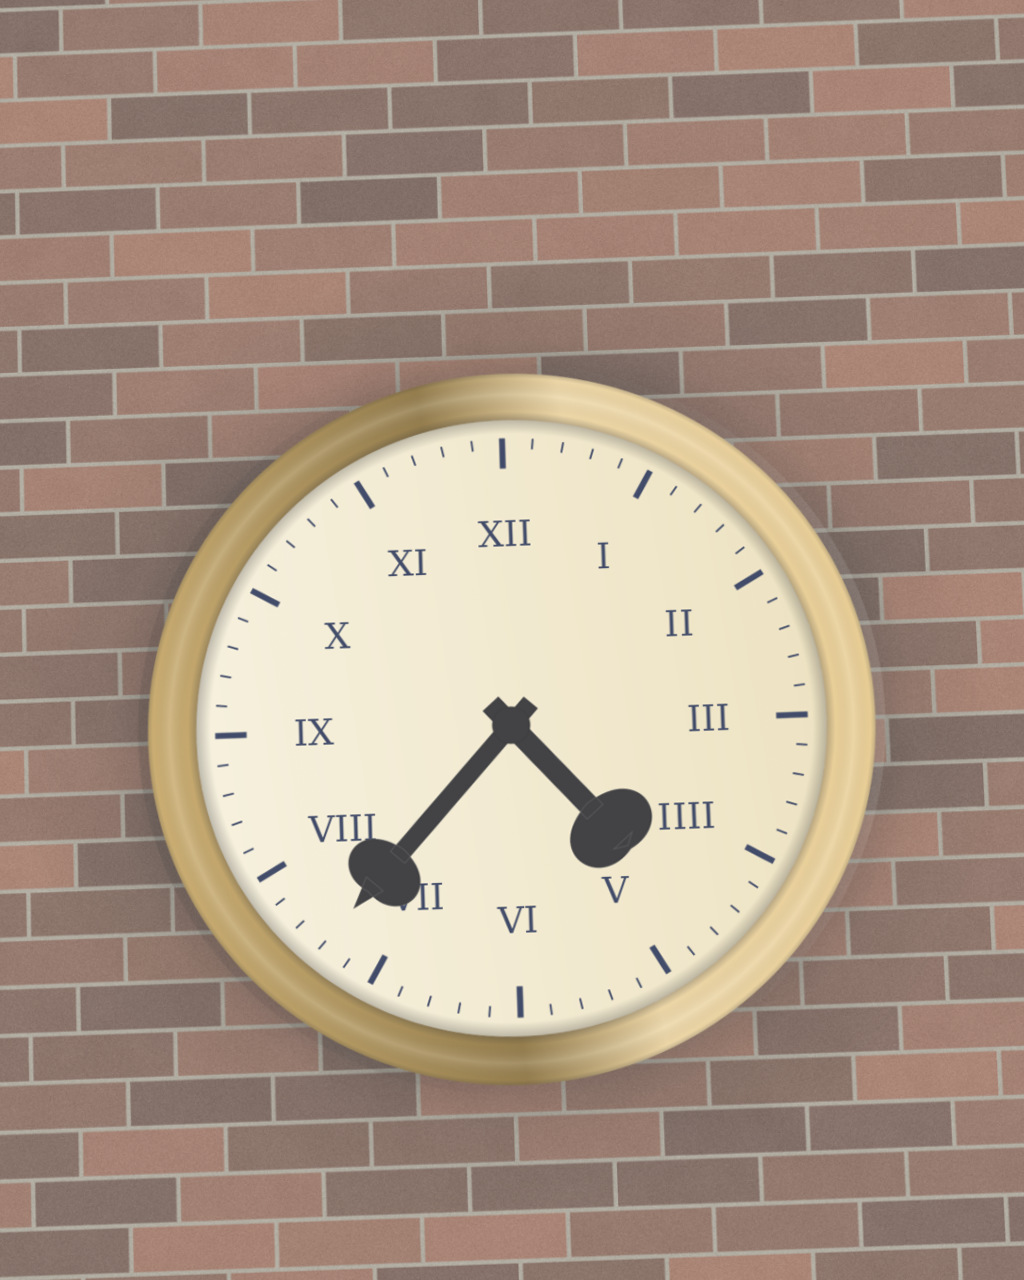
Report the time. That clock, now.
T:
4:37
